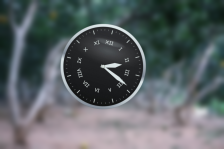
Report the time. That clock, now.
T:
2:19
